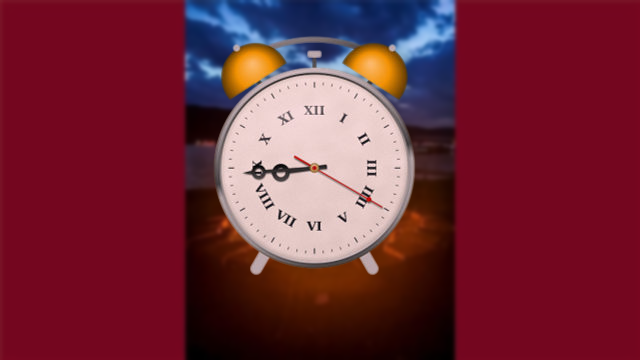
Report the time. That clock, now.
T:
8:44:20
